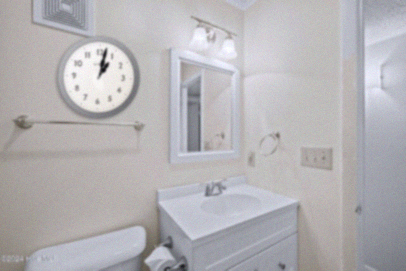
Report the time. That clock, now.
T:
1:02
